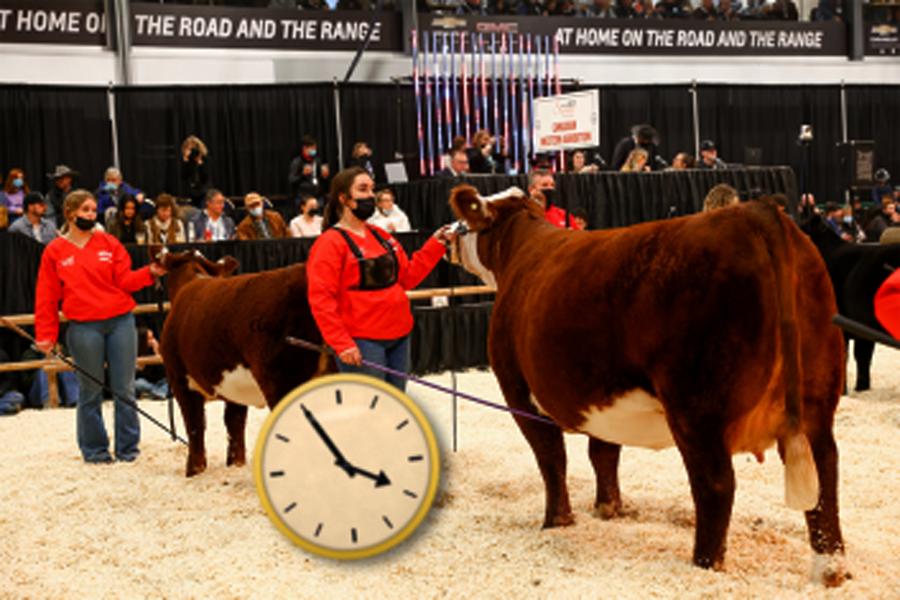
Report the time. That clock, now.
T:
3:55
